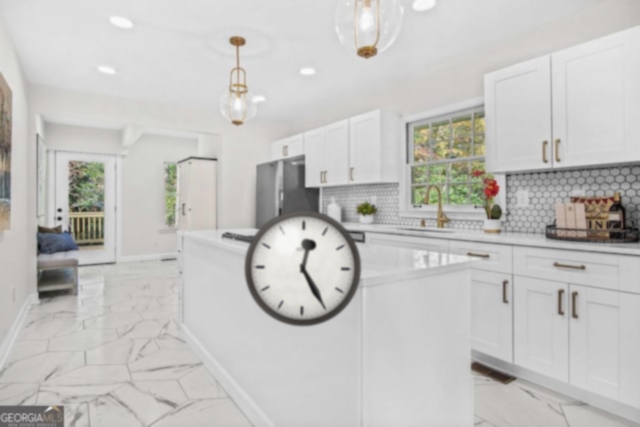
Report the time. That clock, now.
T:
12:25
